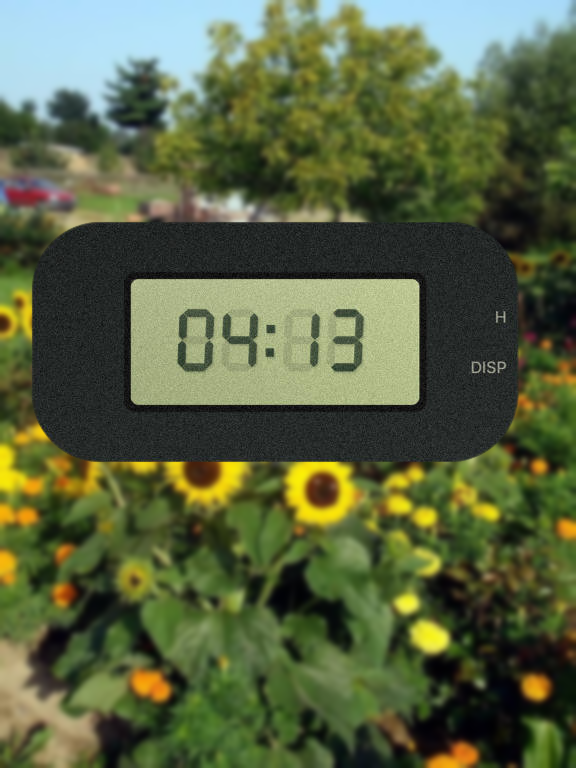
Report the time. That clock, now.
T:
4:13
